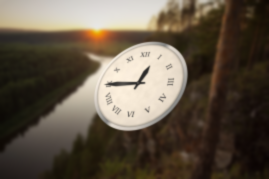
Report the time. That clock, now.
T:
12:45
